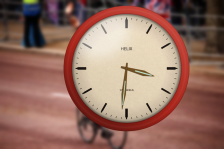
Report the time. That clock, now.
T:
3:31
